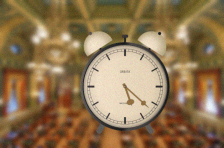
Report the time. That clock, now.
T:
5:22
